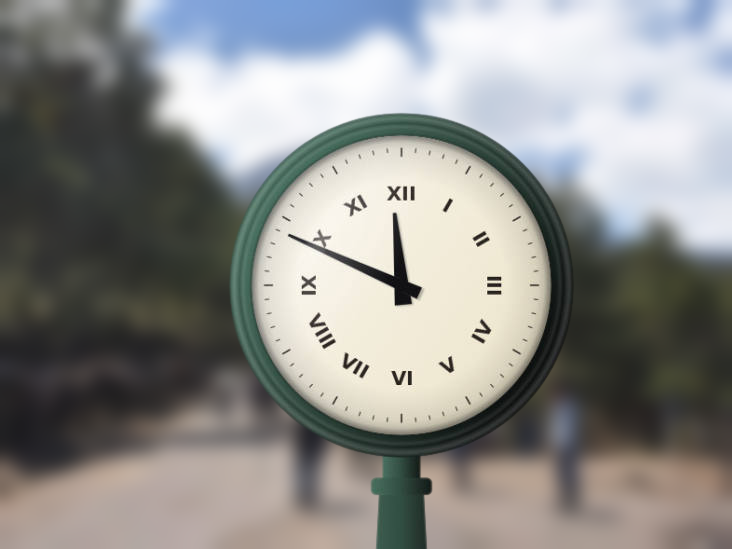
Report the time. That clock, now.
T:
11:49
